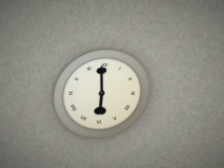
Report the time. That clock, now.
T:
5:59
